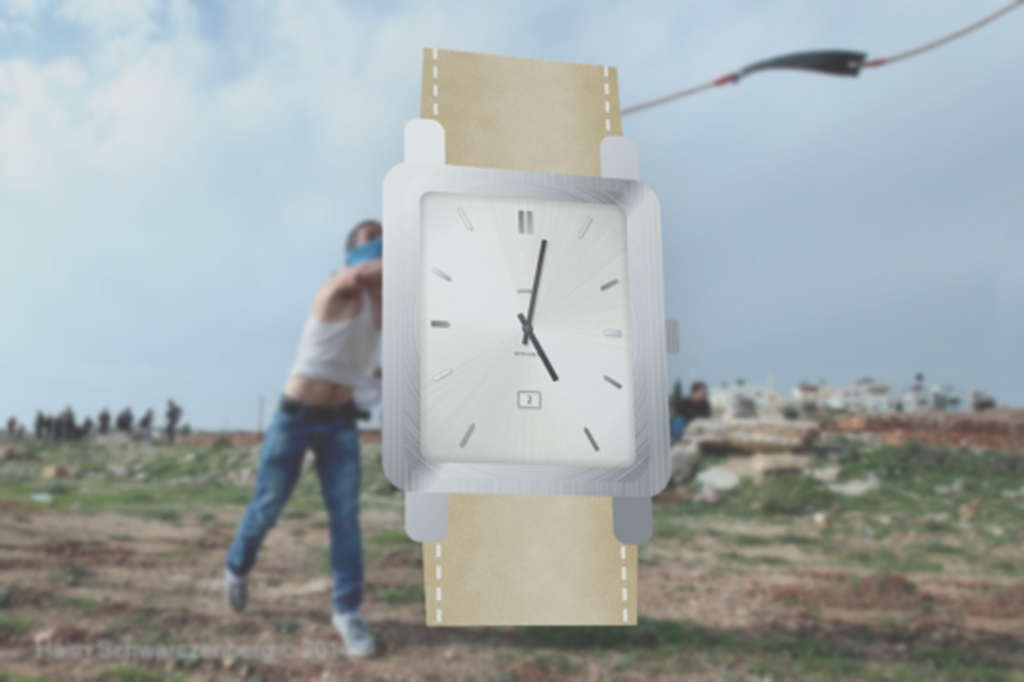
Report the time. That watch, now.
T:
5:02
